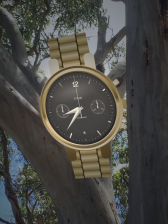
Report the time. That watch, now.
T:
8:37
